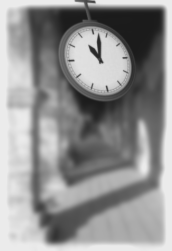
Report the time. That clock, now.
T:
11:02
